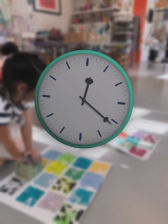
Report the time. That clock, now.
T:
12:21
